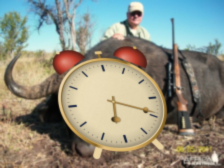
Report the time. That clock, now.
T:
6:19
